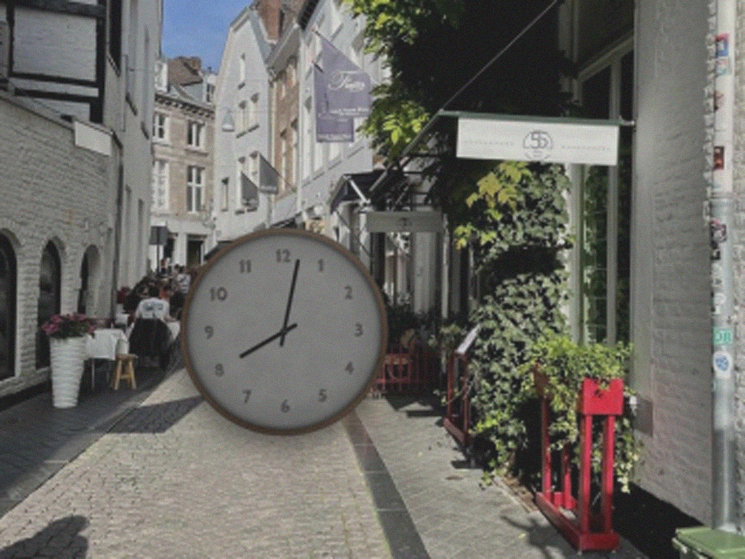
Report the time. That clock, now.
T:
8:02
